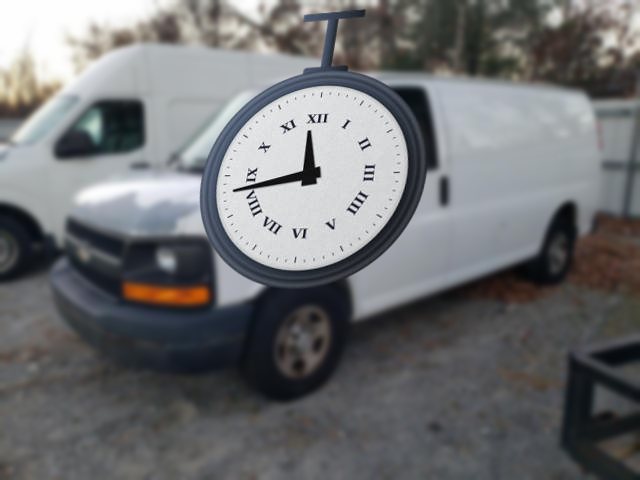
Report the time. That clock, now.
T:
11:43
